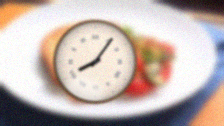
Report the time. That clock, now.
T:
8:06
